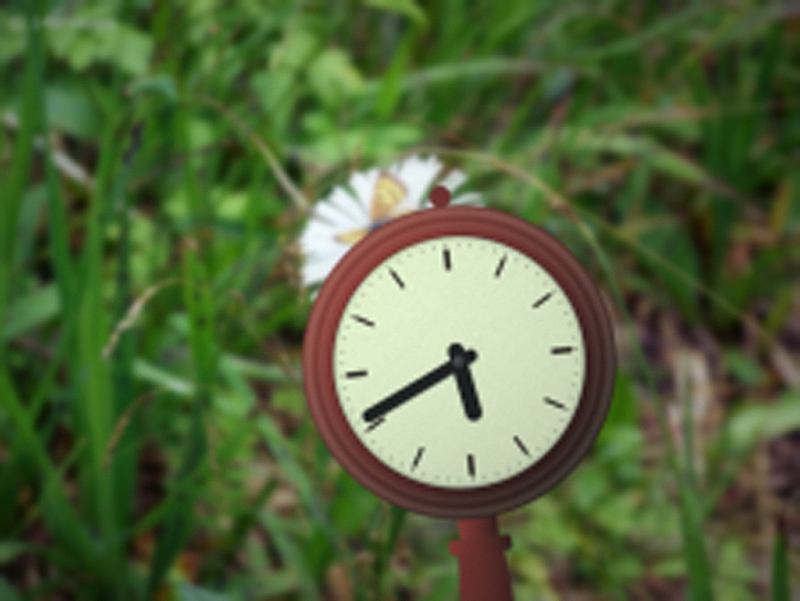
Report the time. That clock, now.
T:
5:41
